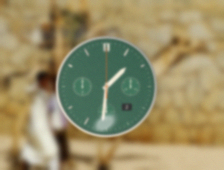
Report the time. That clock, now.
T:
1:31
